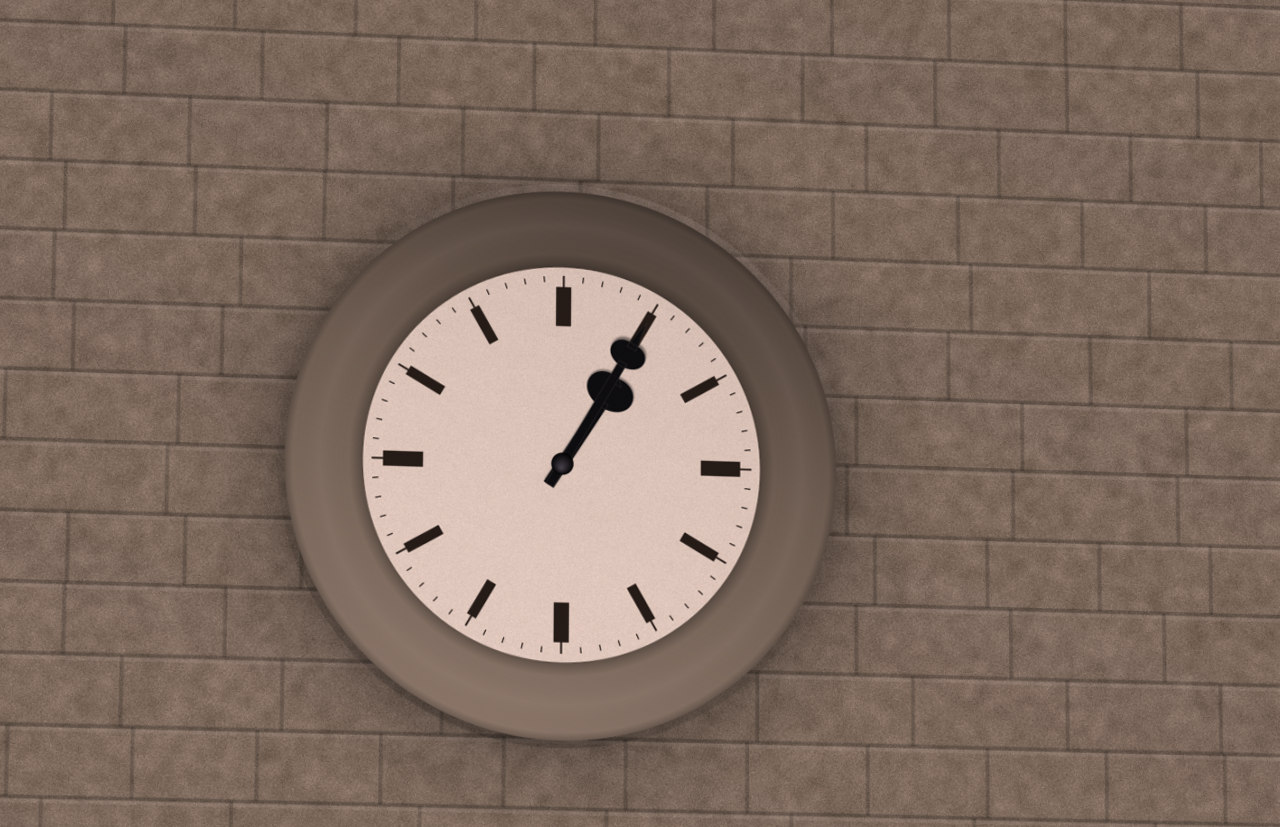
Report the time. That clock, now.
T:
1:05
